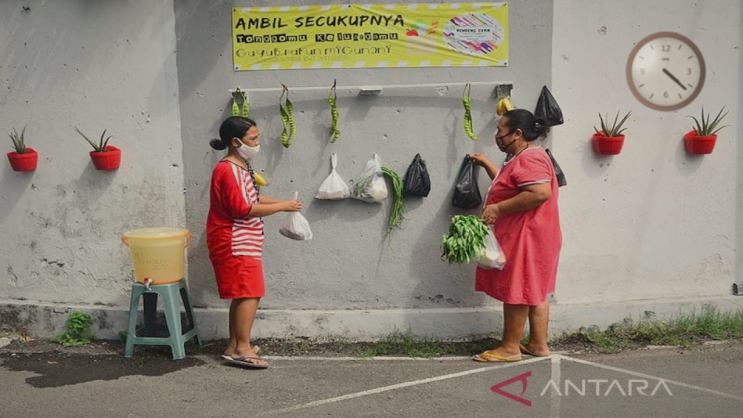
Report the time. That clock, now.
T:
4:22
